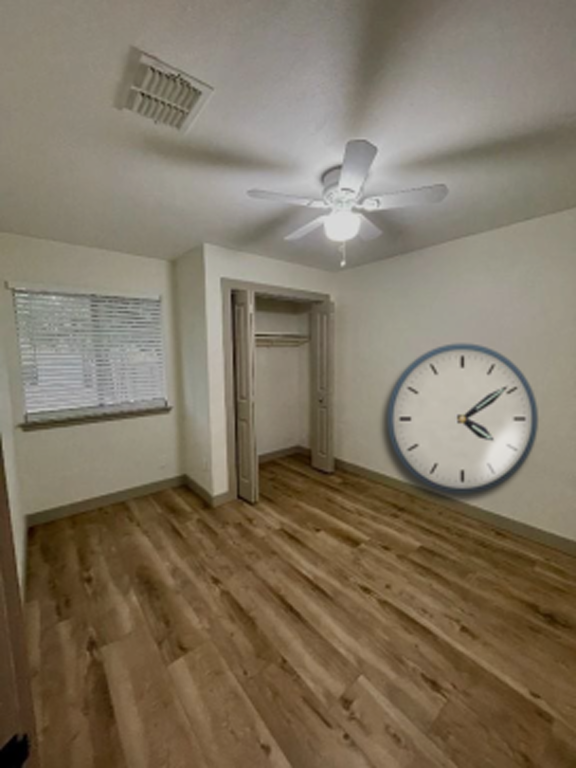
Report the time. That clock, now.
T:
4:09
